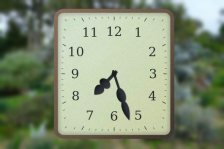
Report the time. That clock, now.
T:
7:27
